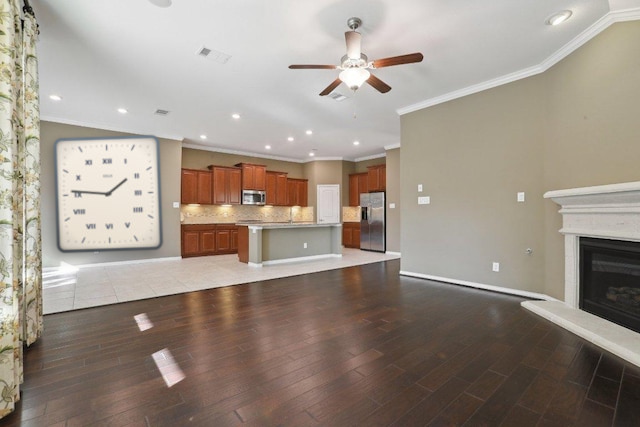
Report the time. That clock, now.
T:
1:46
